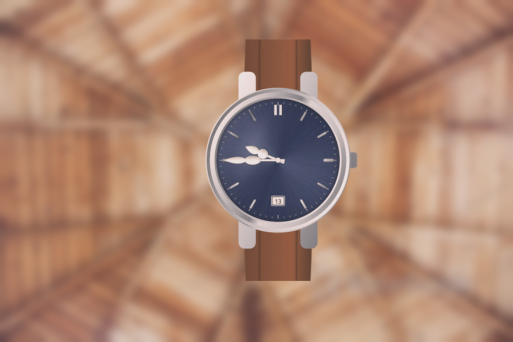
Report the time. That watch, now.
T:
9:45
